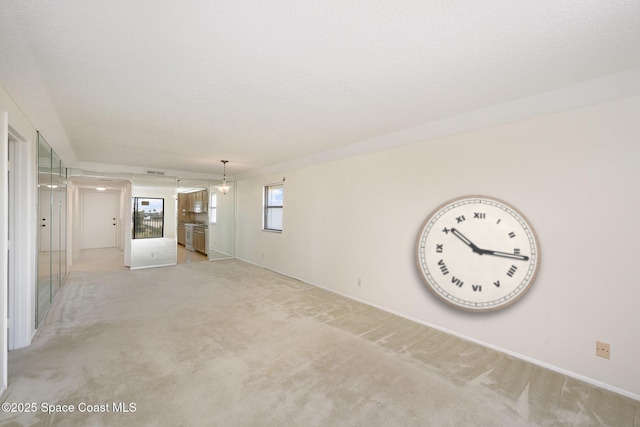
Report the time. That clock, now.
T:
10:16
